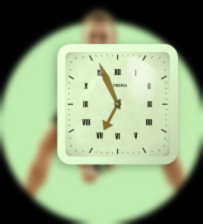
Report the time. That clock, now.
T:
6:56
